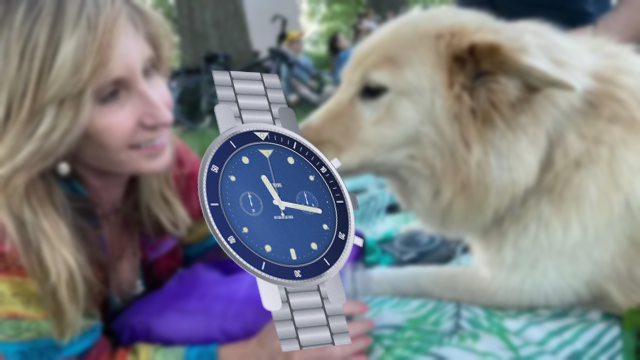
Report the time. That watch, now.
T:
11:17
